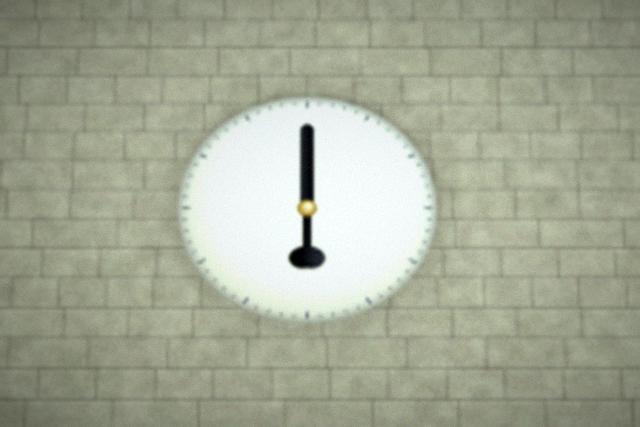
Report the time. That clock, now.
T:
6:00
